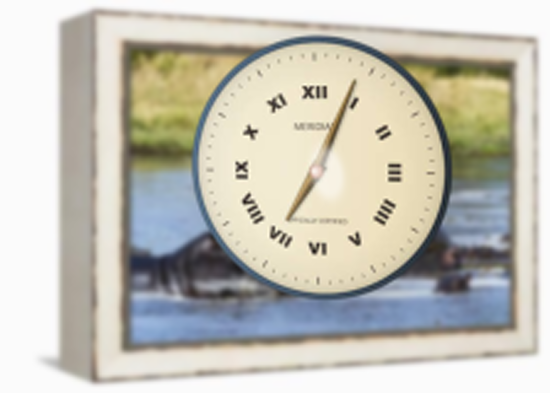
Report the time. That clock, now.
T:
7:04
